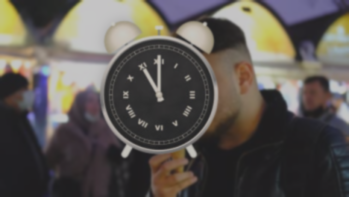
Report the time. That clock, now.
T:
11:00
